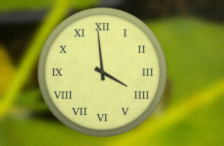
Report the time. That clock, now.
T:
3:59
